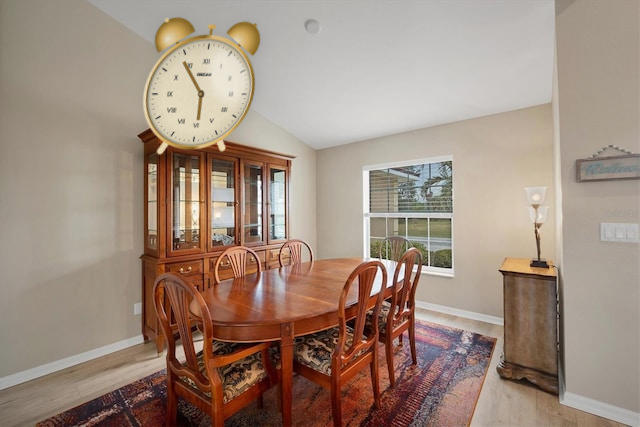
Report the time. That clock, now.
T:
5:54
